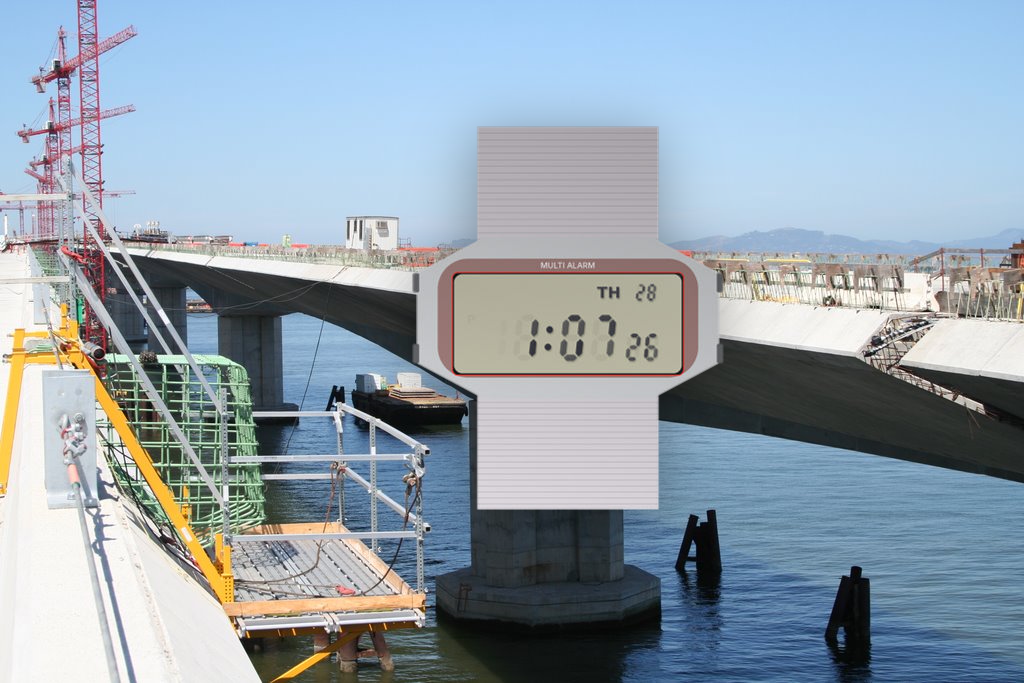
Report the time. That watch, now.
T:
1:07:26
